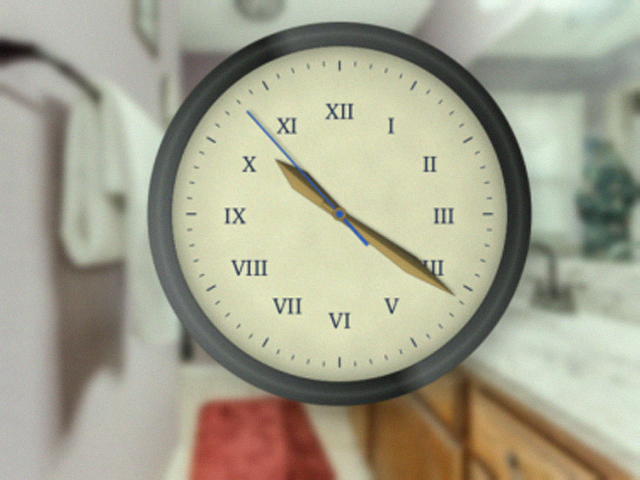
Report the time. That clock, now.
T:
10:20:53
